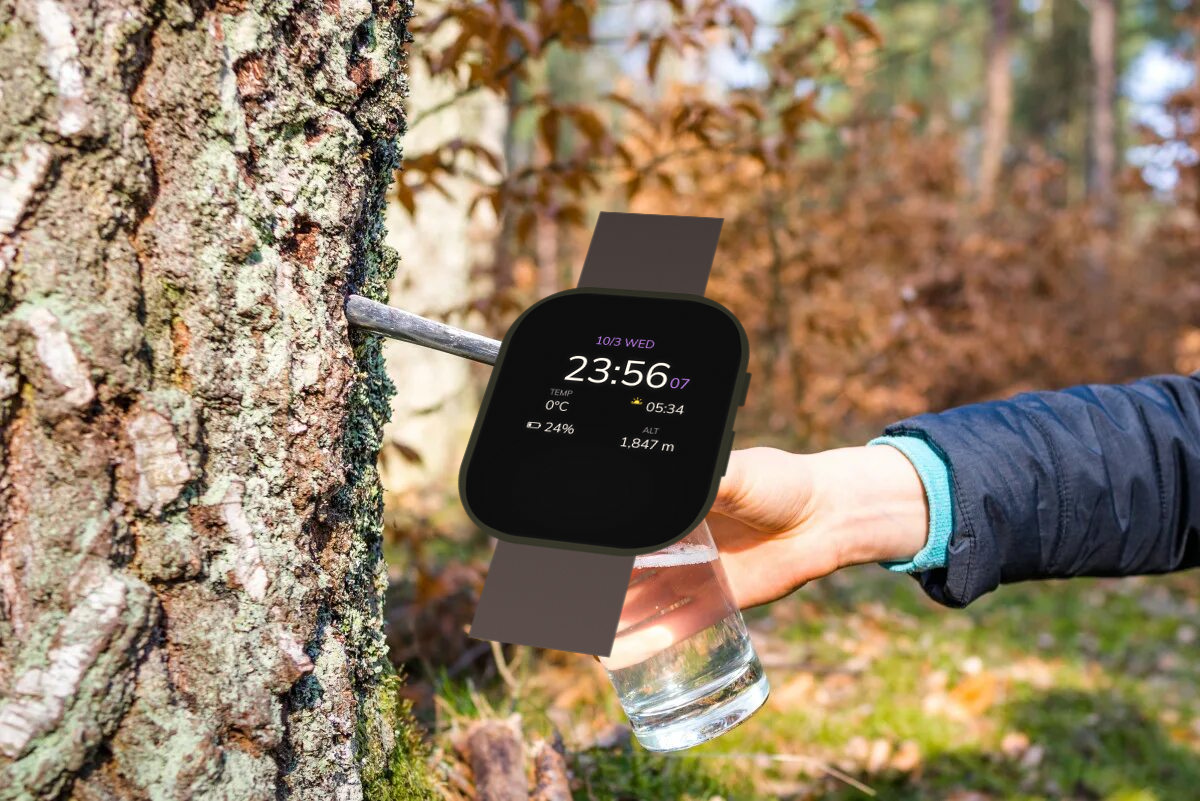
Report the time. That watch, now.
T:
23:56:07
